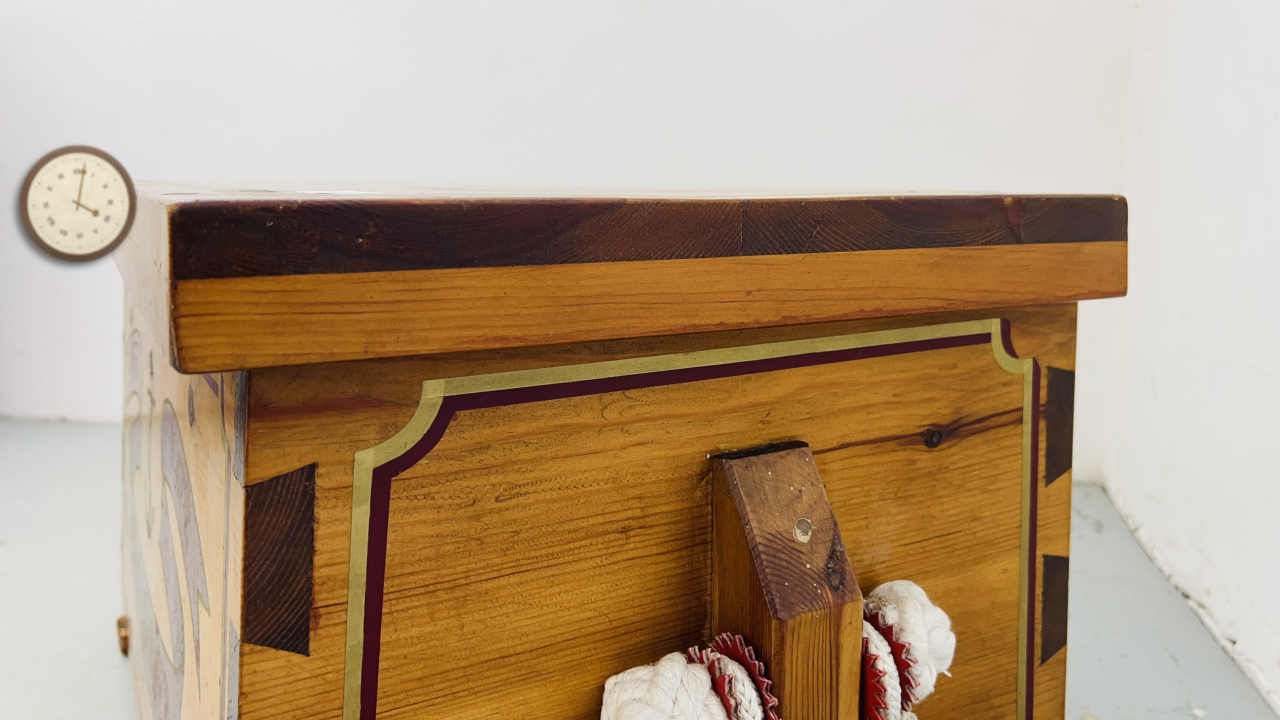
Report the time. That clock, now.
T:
4:02
